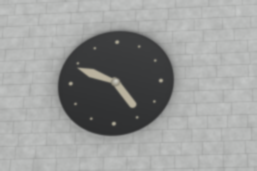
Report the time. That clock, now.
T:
4:49
